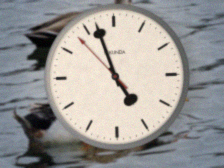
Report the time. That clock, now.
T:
4:56:53
